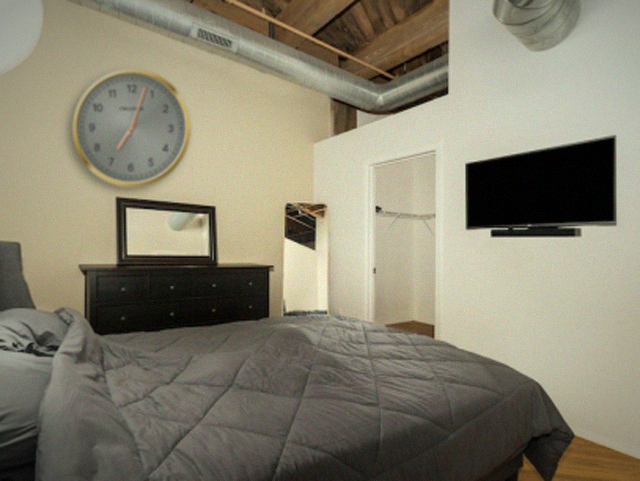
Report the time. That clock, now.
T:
7:03
